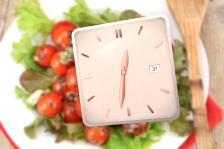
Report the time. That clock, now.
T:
12:32
